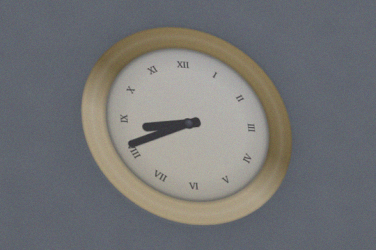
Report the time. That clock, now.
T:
8:41
